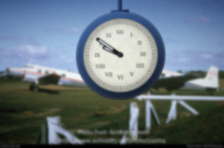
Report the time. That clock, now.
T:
9:51
